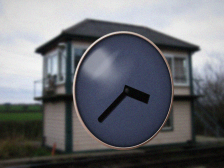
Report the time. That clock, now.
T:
3:38
